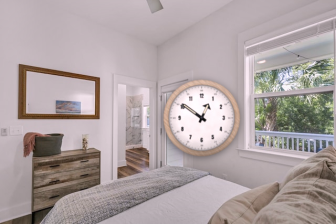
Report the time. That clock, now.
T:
12:51
